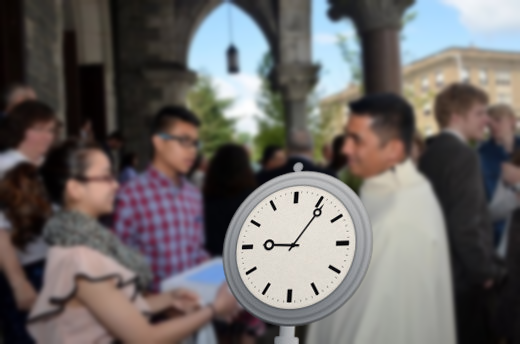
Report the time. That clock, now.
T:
9:06
